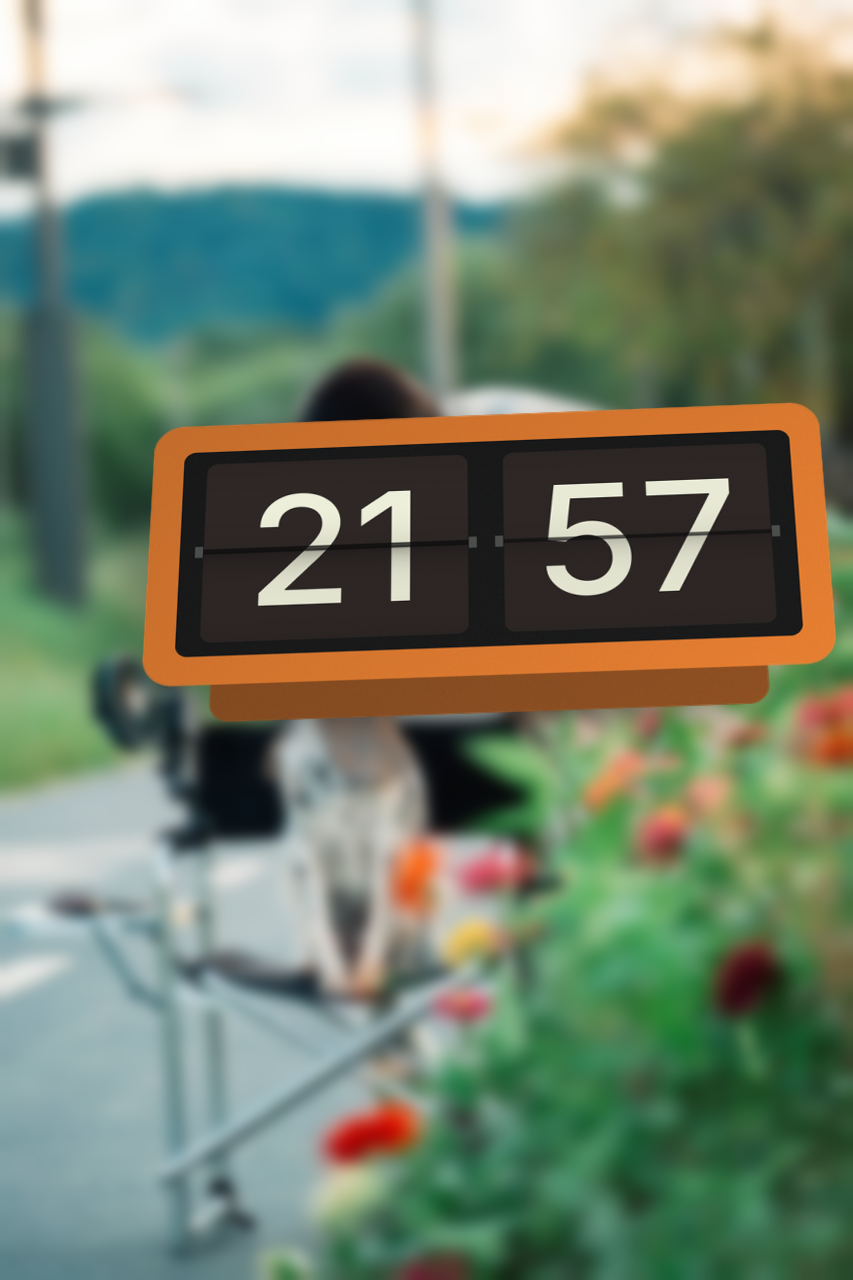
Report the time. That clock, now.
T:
21:57
